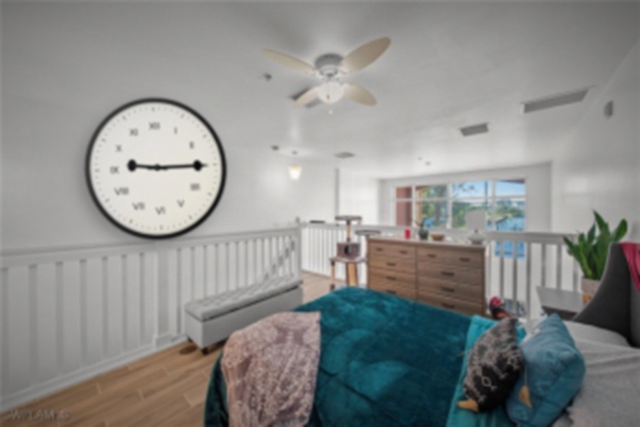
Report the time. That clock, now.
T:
9:15
